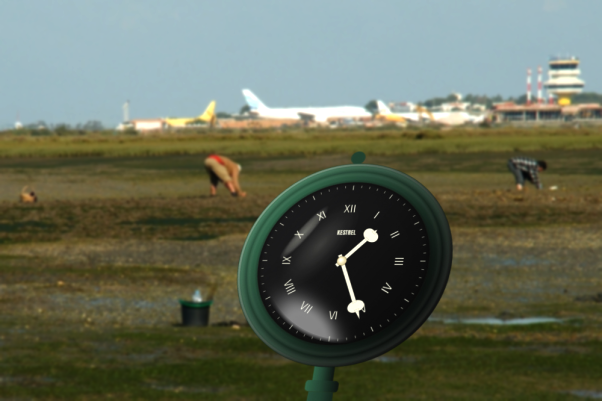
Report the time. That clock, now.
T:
1:26
